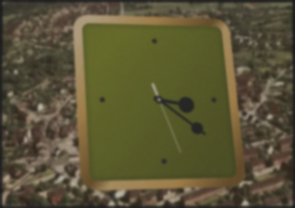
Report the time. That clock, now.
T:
3:21:27
